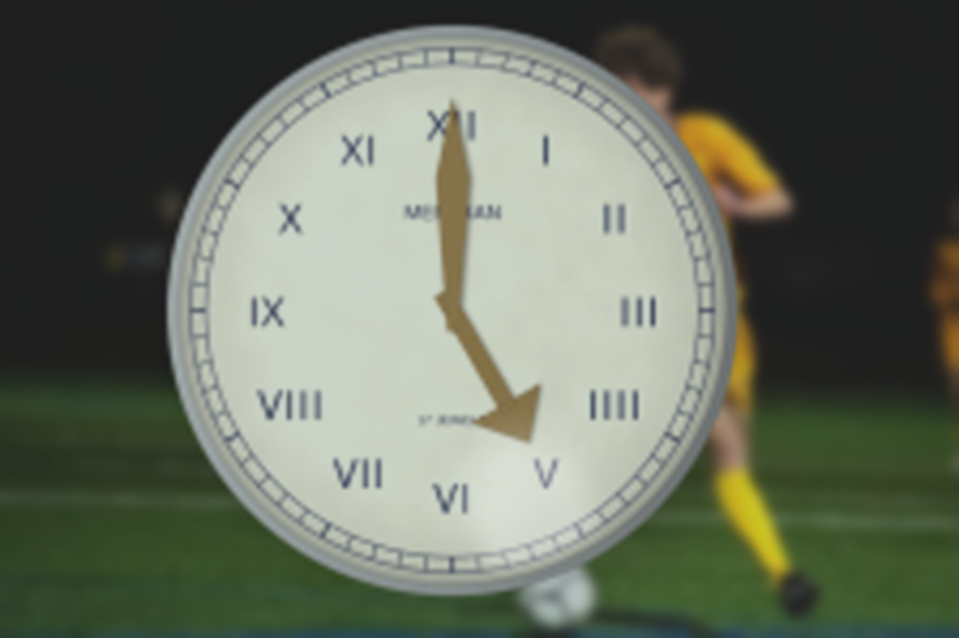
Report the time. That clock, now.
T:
5:00
